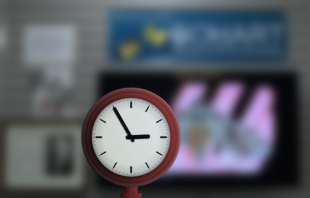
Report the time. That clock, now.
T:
2:55
